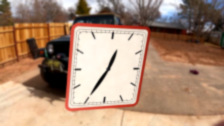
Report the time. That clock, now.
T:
12:35
